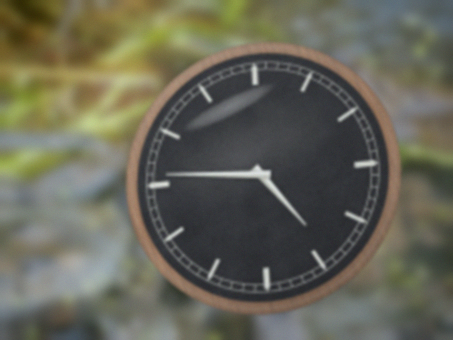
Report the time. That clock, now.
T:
4:46
